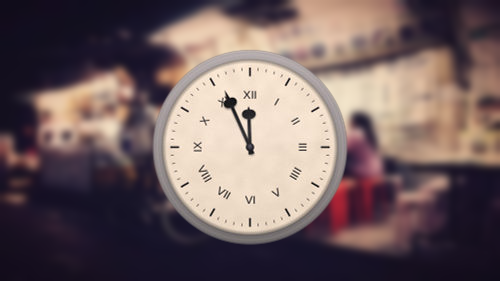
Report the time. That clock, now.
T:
11:56
